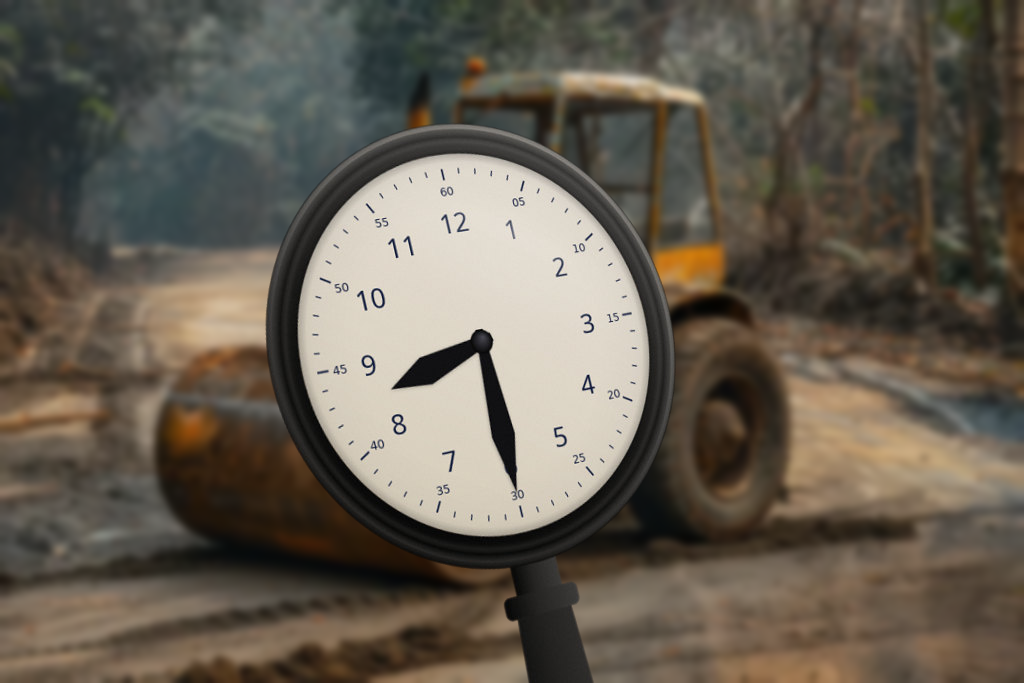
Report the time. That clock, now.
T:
8:30
